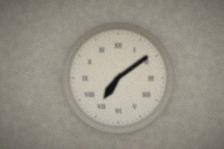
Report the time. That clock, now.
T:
7:09
